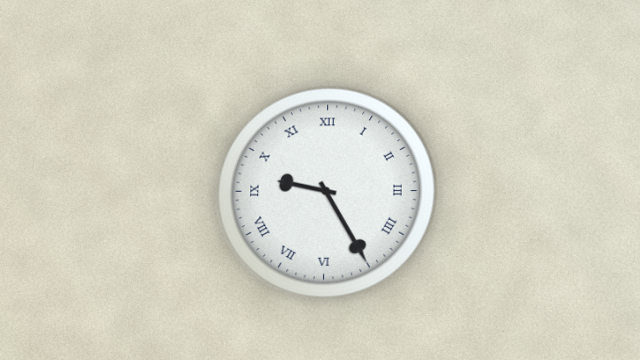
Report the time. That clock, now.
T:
9:25
